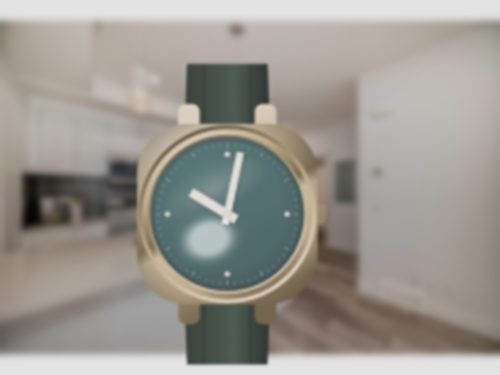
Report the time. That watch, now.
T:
10:02
